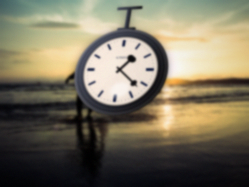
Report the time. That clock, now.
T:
1:22
